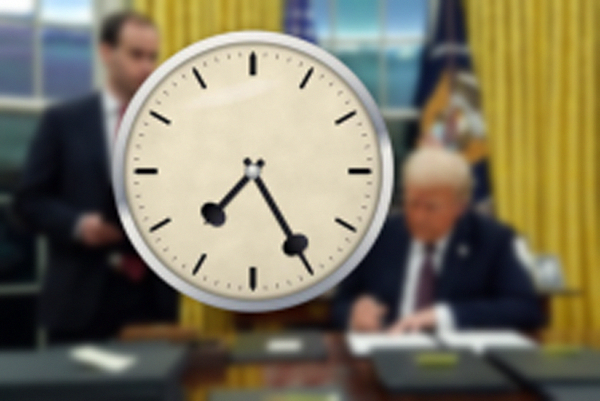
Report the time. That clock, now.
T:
7:25
